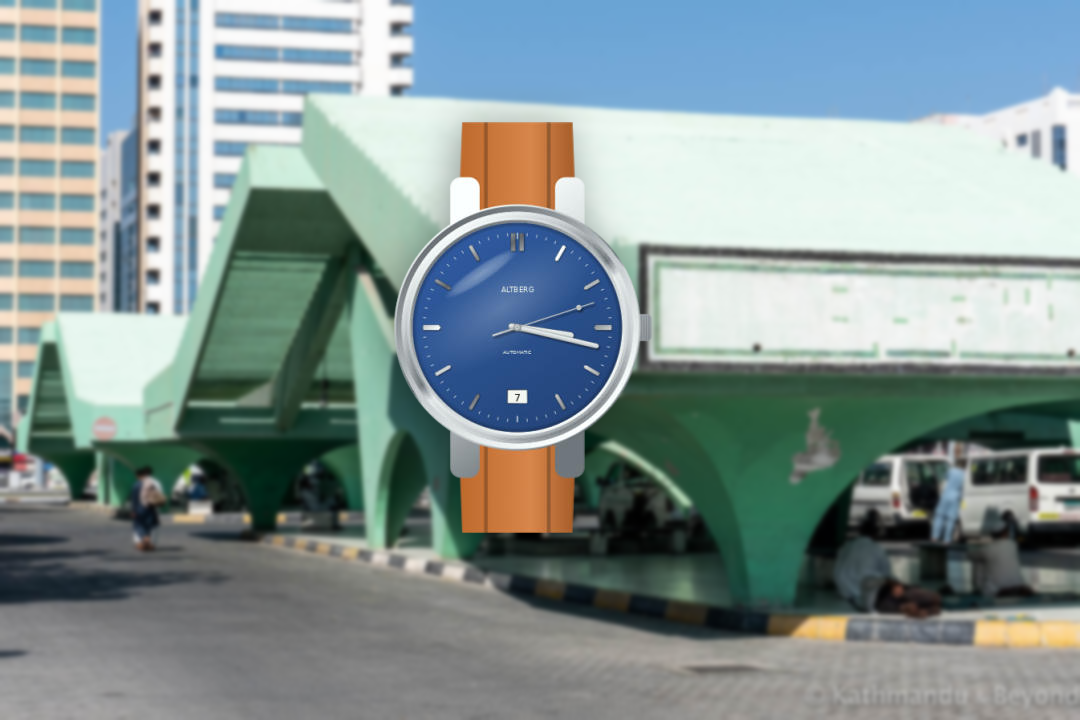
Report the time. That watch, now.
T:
3:17:12
